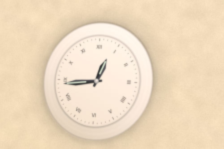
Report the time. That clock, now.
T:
12:44
